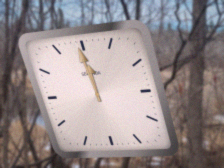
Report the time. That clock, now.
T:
11:59
